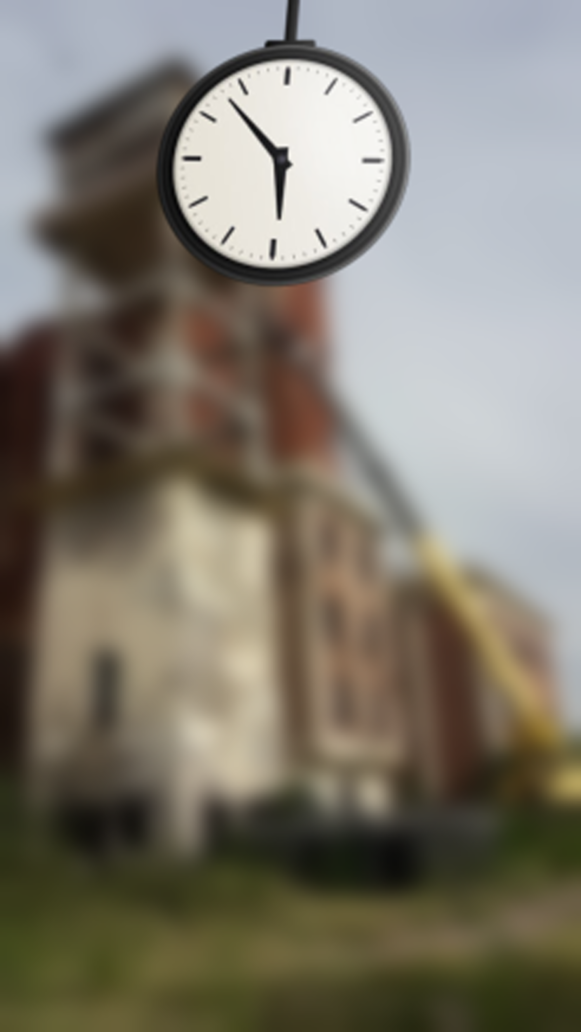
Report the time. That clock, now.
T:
5:53
